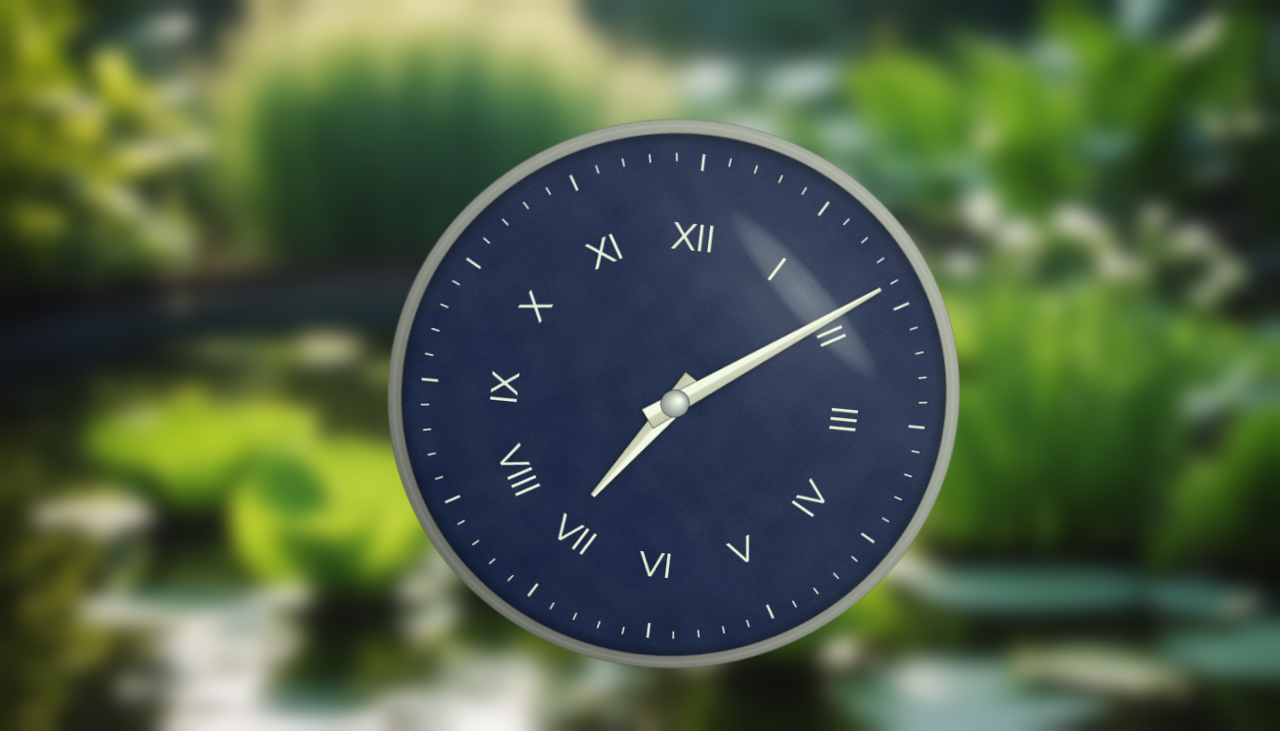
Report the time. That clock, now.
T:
7:09
